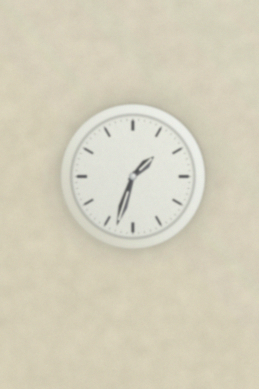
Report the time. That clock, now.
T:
1:33
